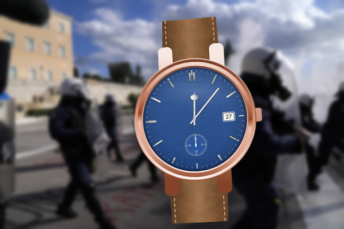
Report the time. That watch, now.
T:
12:07
